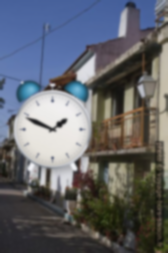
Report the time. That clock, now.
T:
1:49
